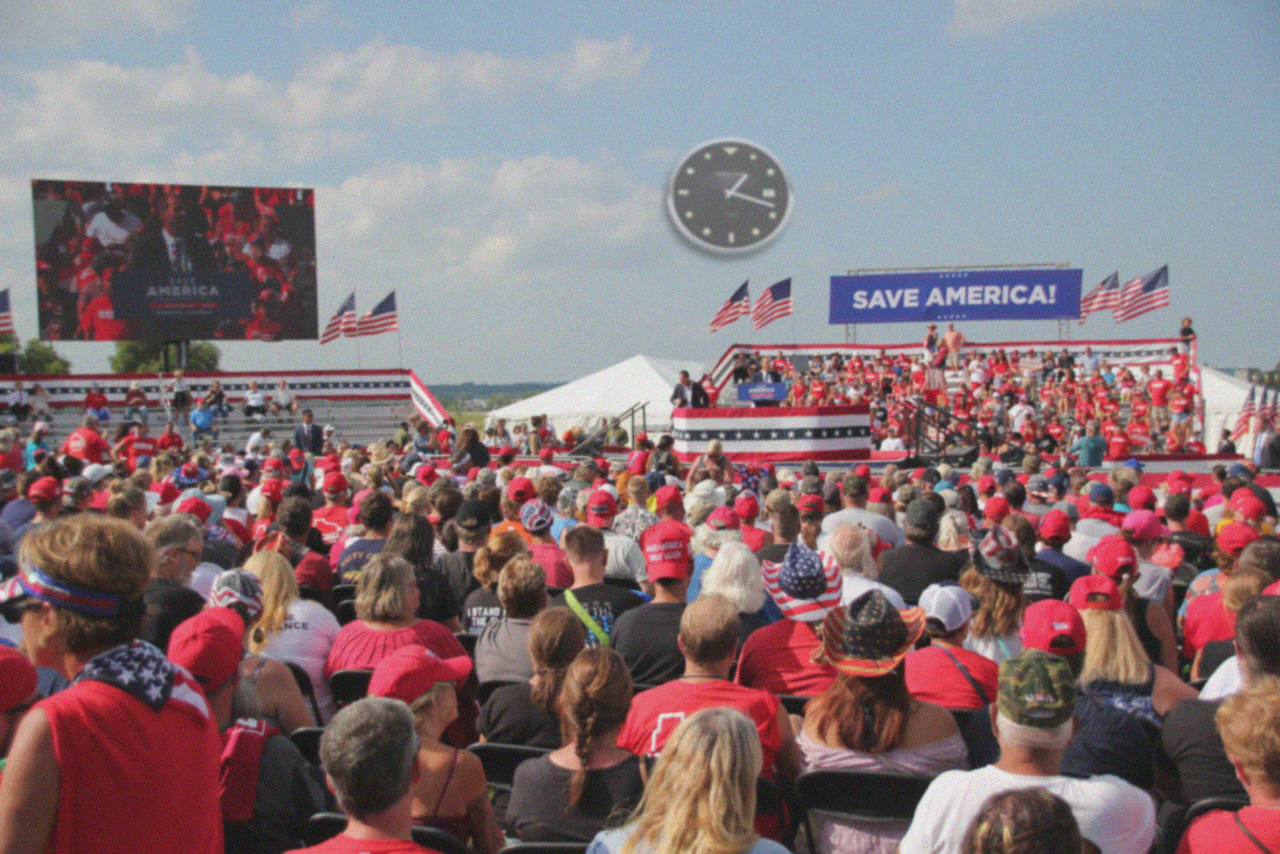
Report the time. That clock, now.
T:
1:18
